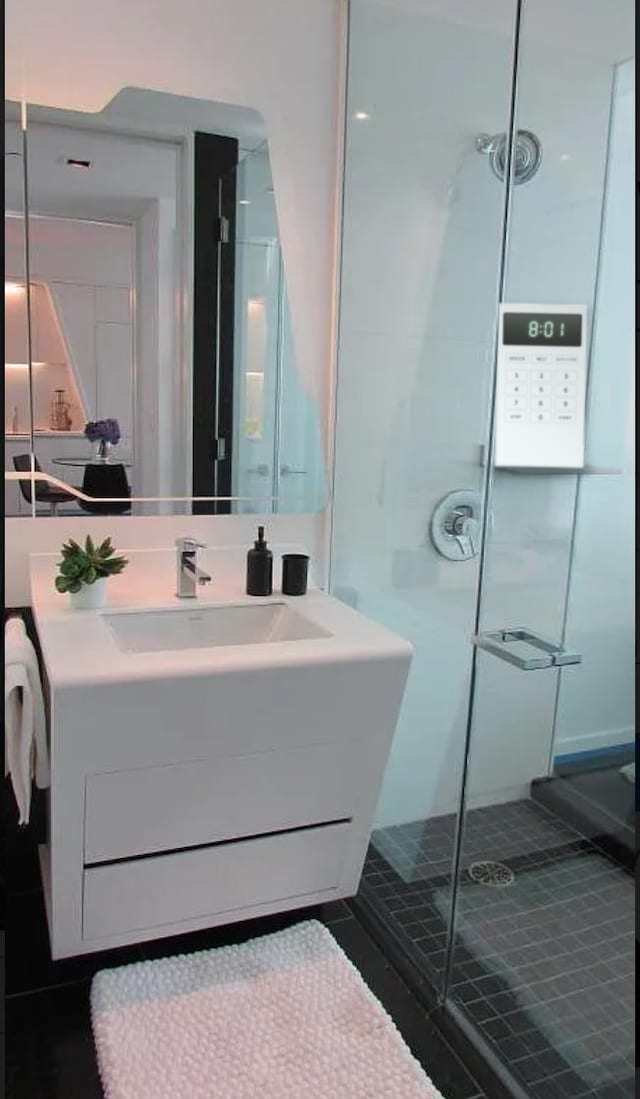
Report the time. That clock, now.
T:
8:01
